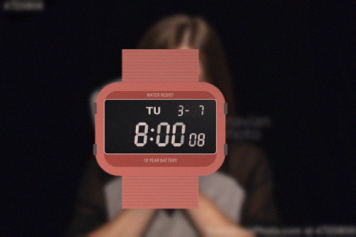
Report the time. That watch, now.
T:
8:00:08
